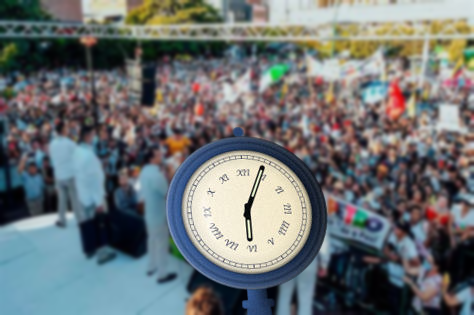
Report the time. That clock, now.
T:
6:04
